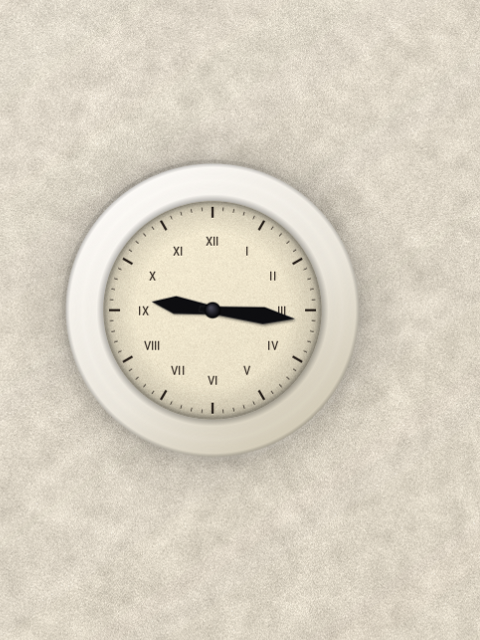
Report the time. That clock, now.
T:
9:16
